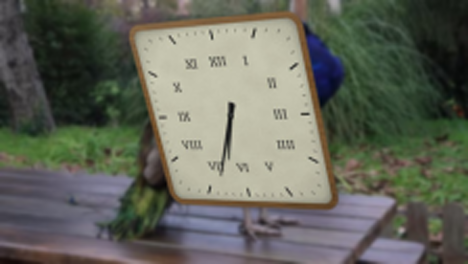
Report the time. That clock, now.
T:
6:34
